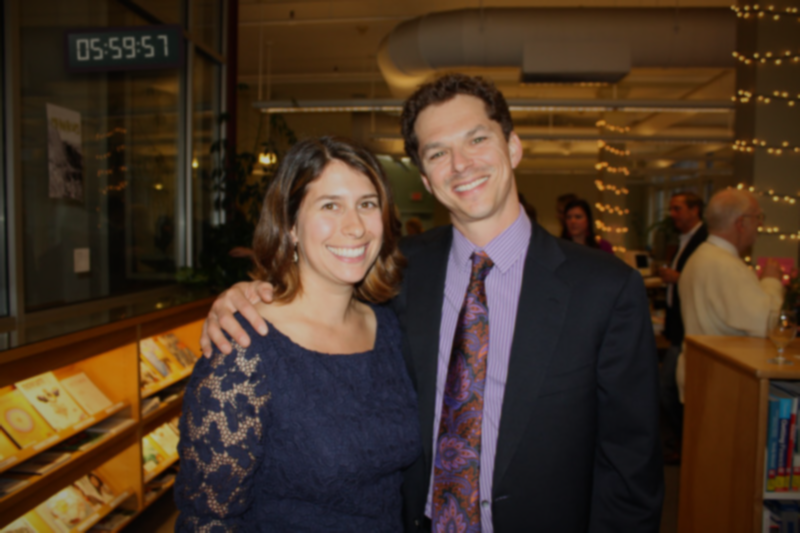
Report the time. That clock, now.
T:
5:59:57
